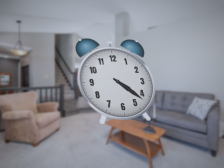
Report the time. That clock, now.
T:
4:22
